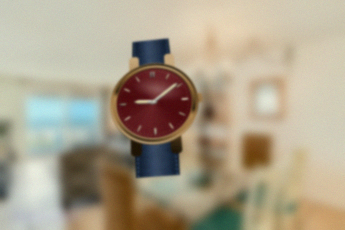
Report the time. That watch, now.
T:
9:09
